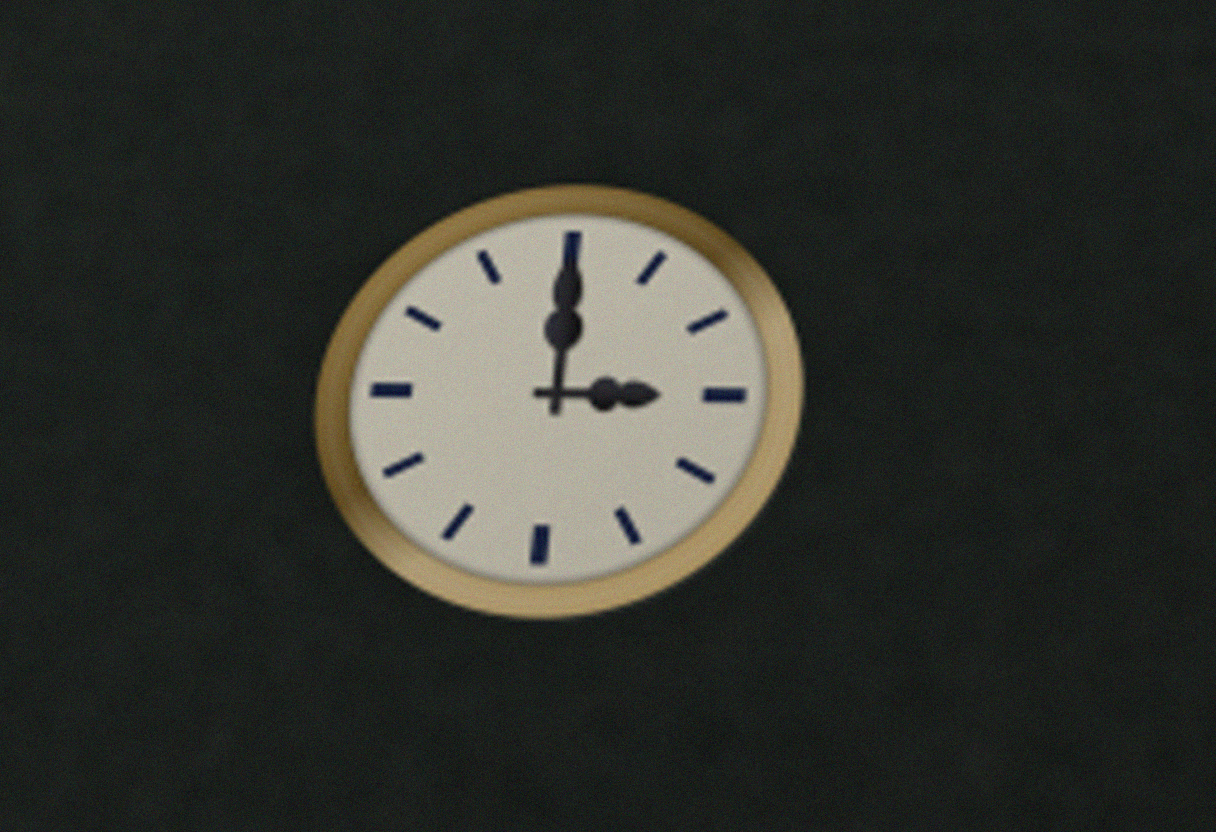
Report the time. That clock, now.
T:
3:00
